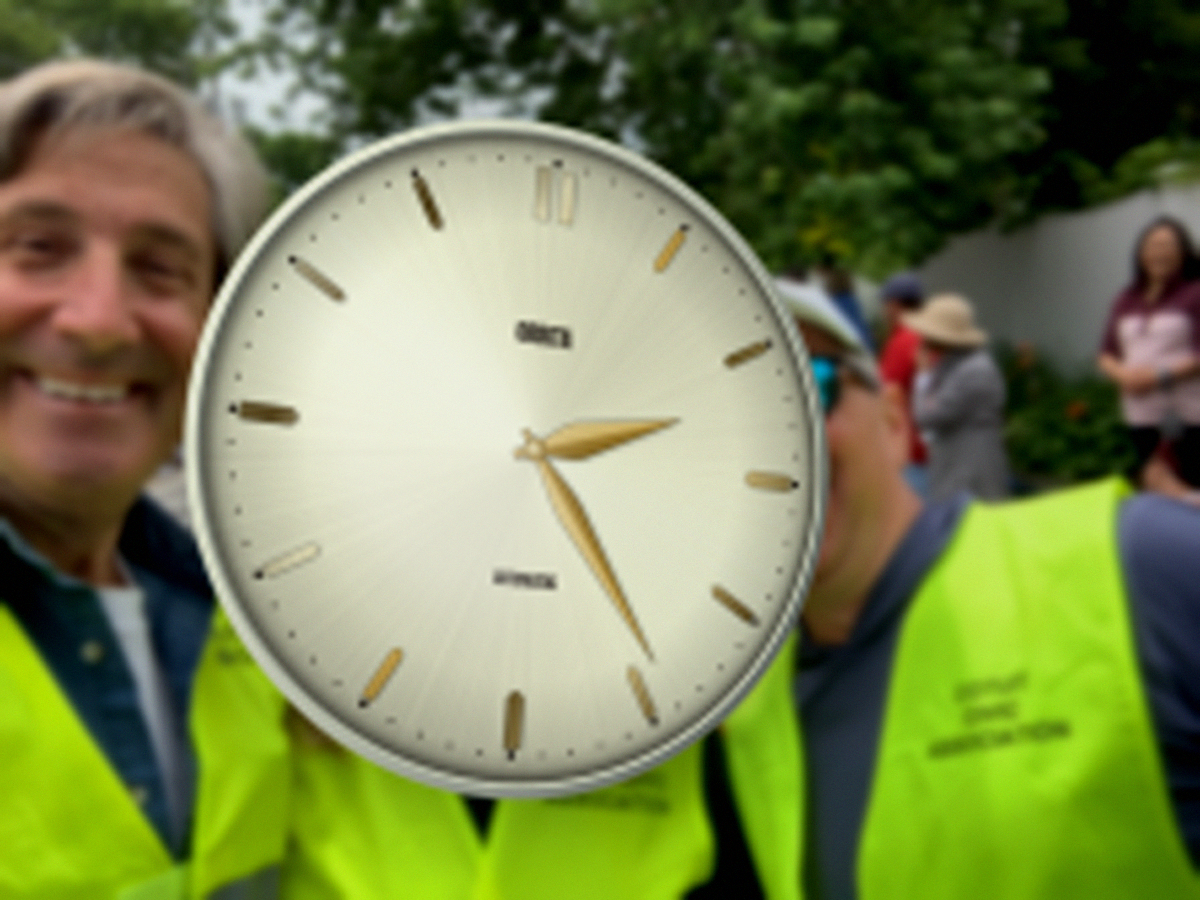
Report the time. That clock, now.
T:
2:24
